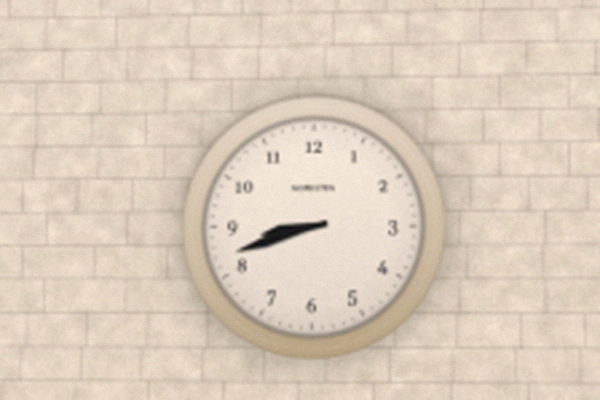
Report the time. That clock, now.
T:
8:42
